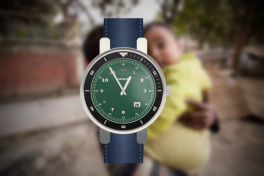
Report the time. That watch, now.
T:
12:55
